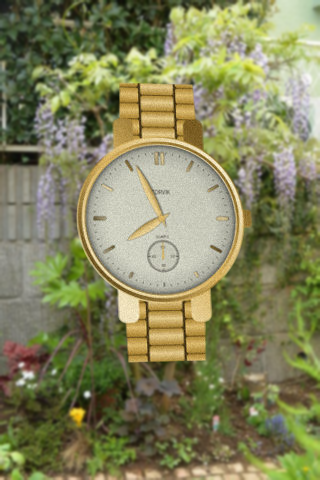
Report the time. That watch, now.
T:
7:56
